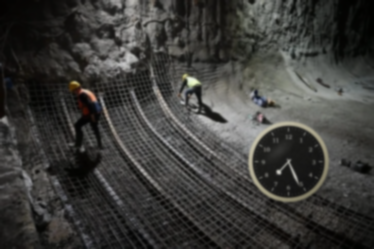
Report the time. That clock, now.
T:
7:26
